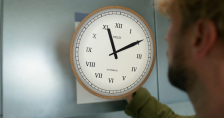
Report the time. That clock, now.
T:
11:10
